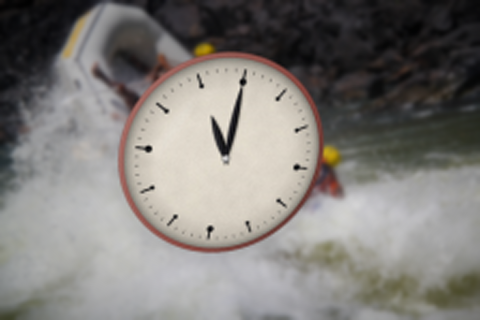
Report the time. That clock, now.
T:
11:00
